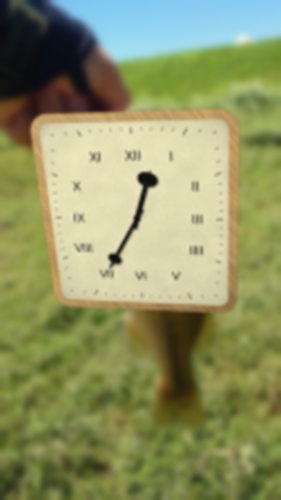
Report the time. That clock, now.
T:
12:35
